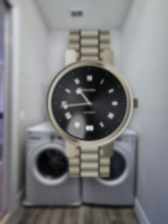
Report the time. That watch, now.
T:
10:44
